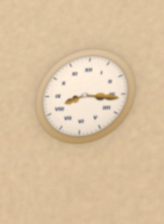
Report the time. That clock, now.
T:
8:16
